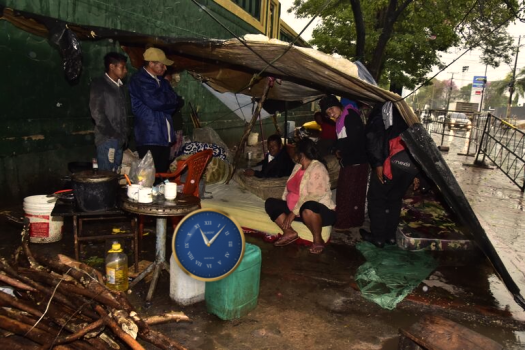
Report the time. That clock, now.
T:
11:07
